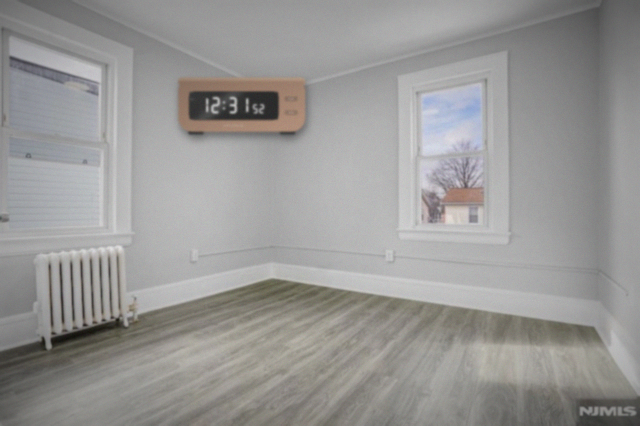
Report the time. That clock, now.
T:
12:31
